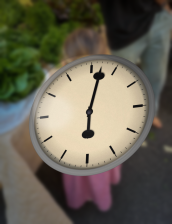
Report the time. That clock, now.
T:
6:02
